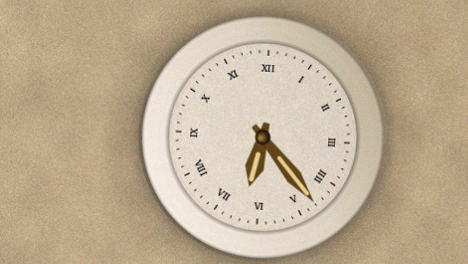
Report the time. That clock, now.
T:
6:23
